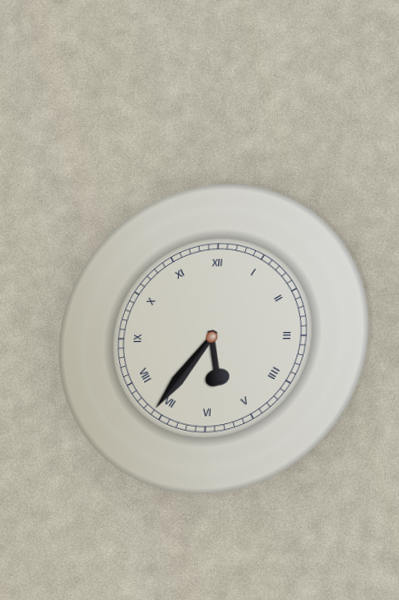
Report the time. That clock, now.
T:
5:36
